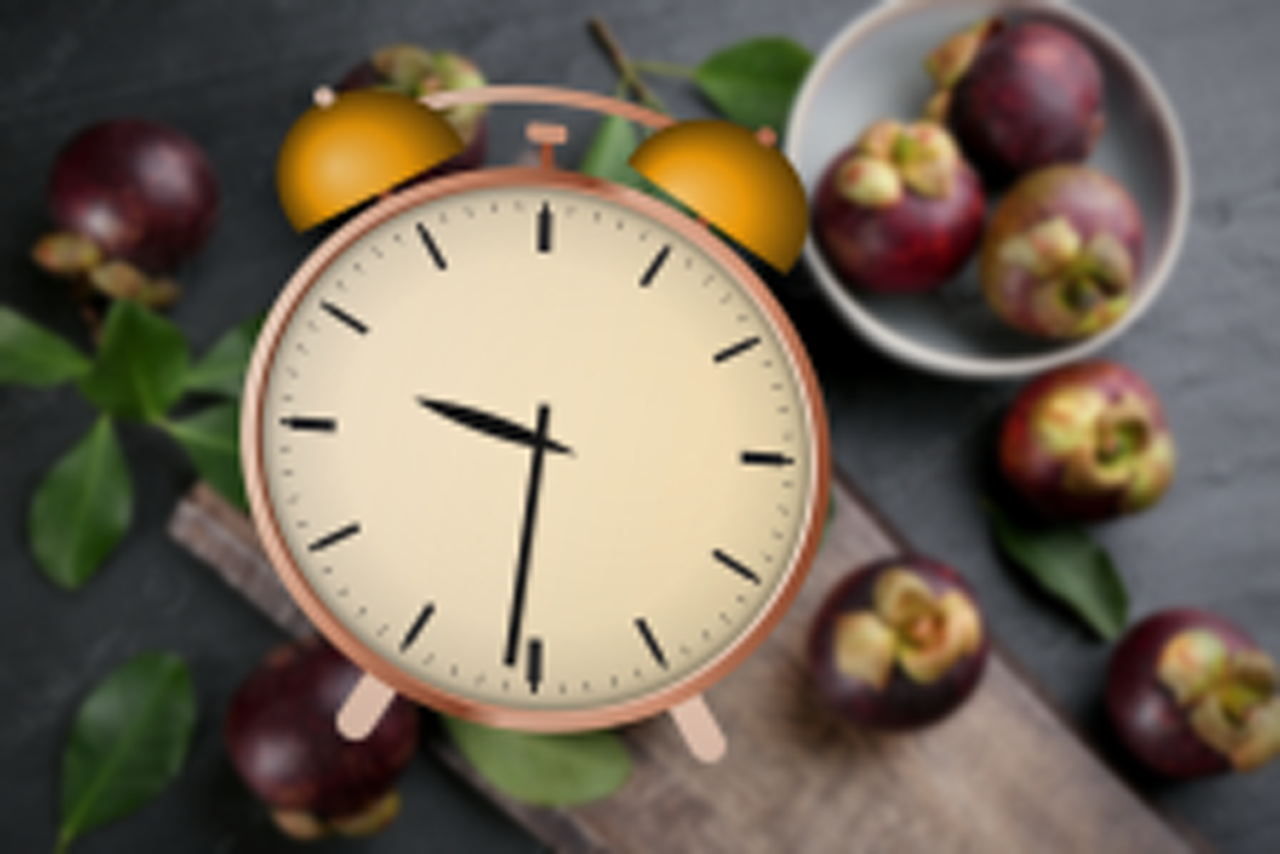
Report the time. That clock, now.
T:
9:31
